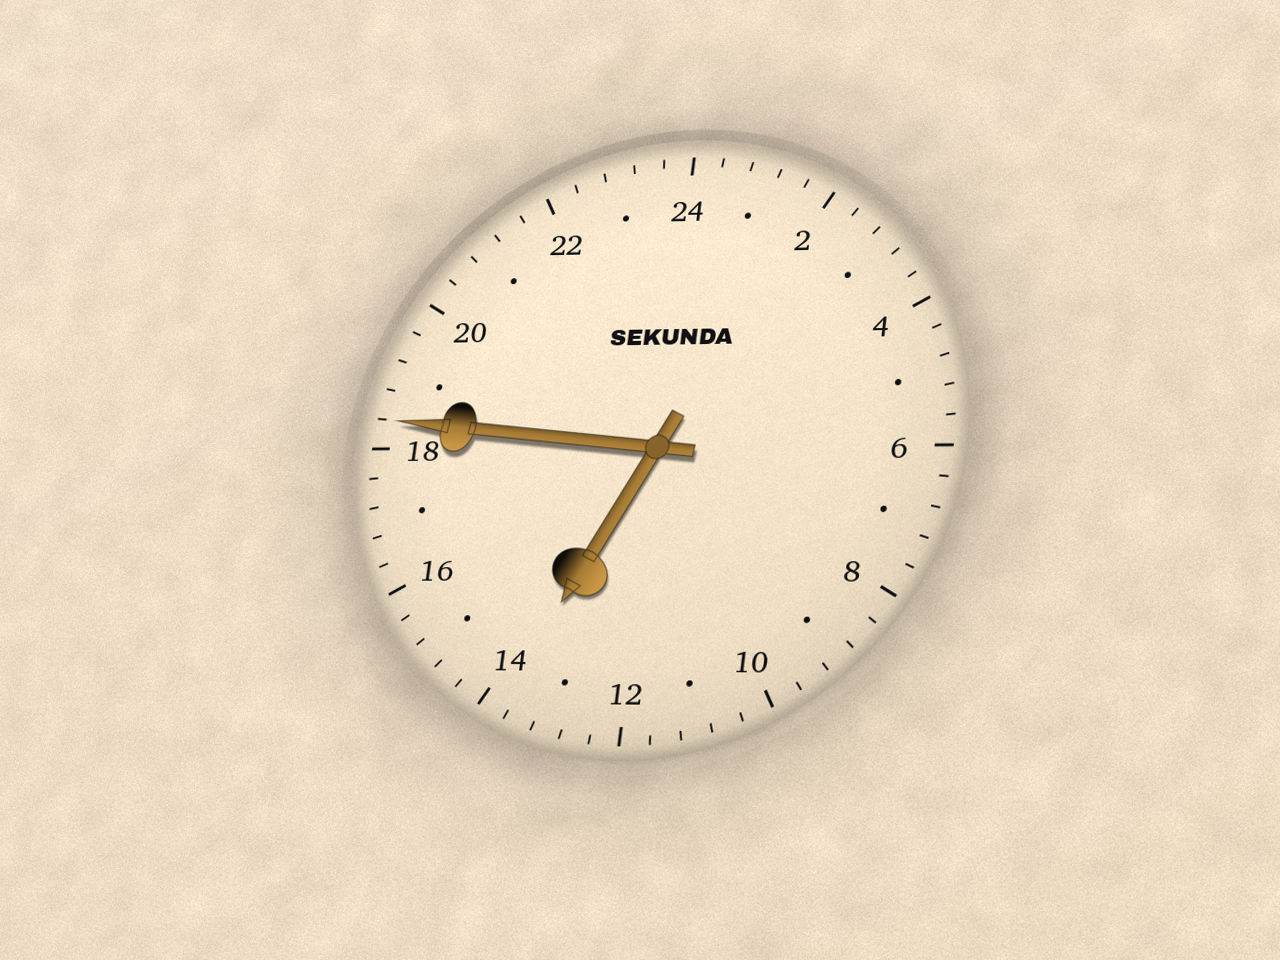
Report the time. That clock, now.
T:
13:46
